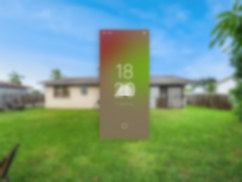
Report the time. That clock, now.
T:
18:20
